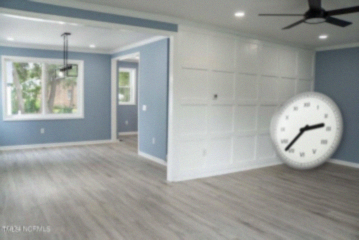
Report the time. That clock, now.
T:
2:37
